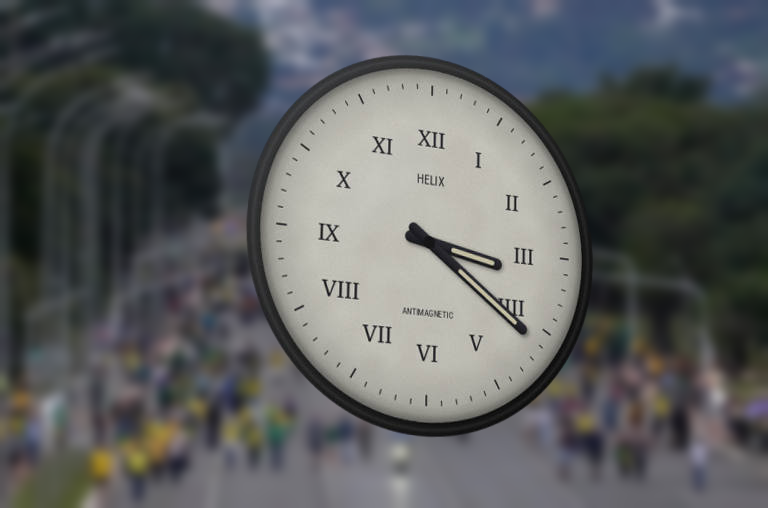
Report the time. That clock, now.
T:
3:21
